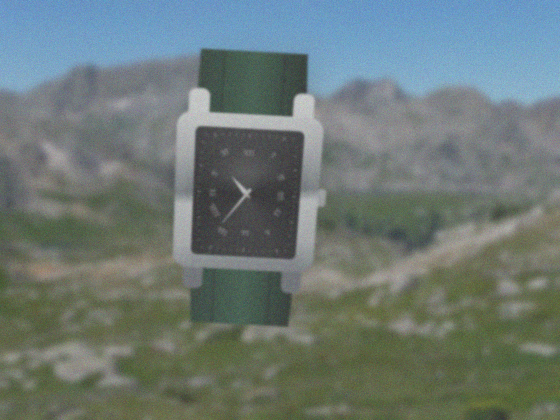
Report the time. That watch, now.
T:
10:36
